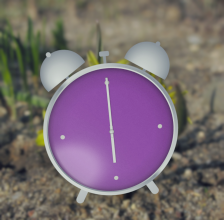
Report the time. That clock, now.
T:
6:00
